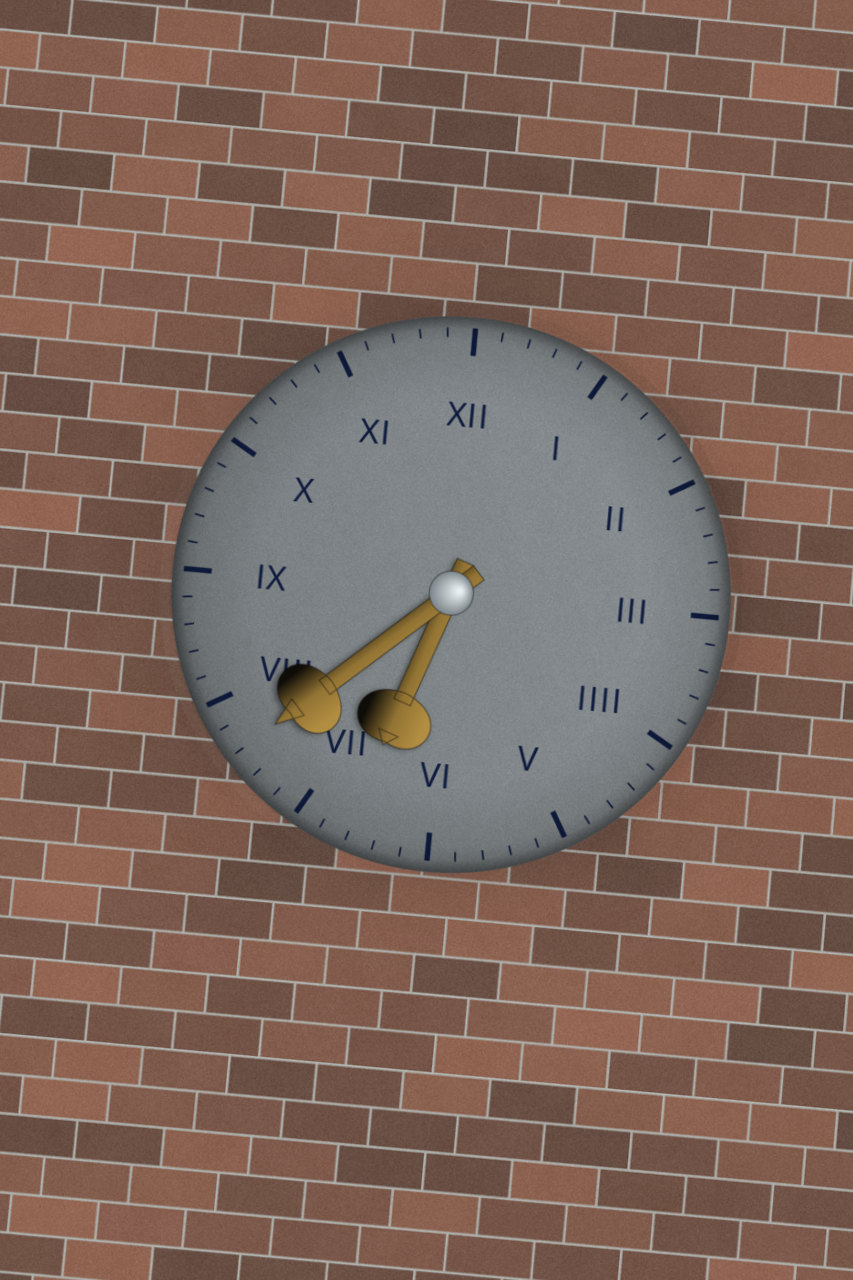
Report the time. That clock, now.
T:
6:38
